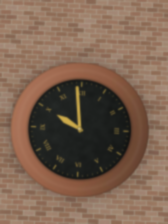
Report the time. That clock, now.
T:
9:59
